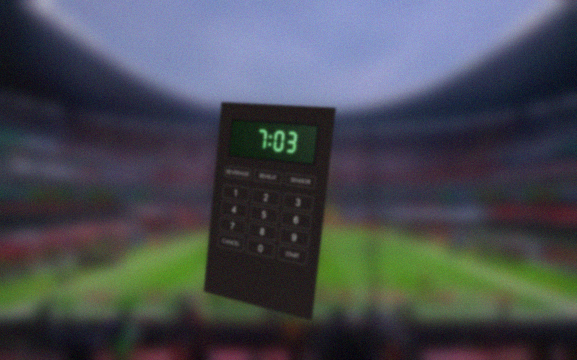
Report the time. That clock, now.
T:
7:03
